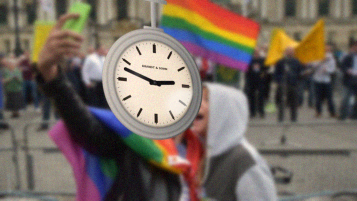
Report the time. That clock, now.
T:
2:48
